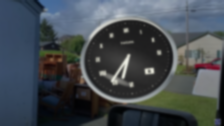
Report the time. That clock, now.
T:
6:36
